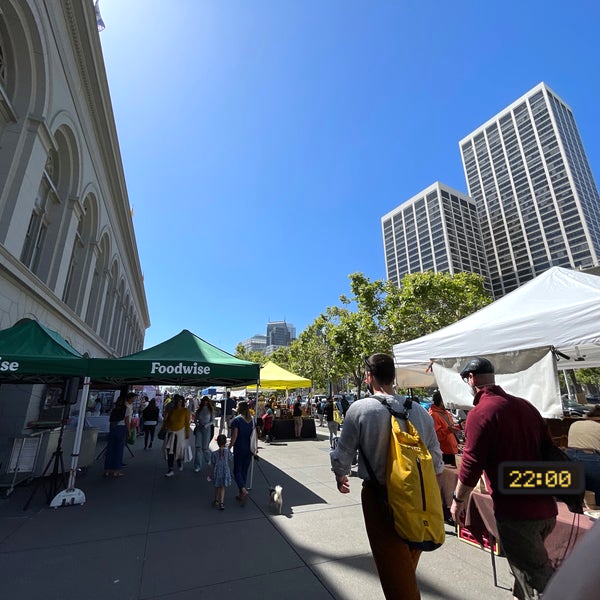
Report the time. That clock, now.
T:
22:00
